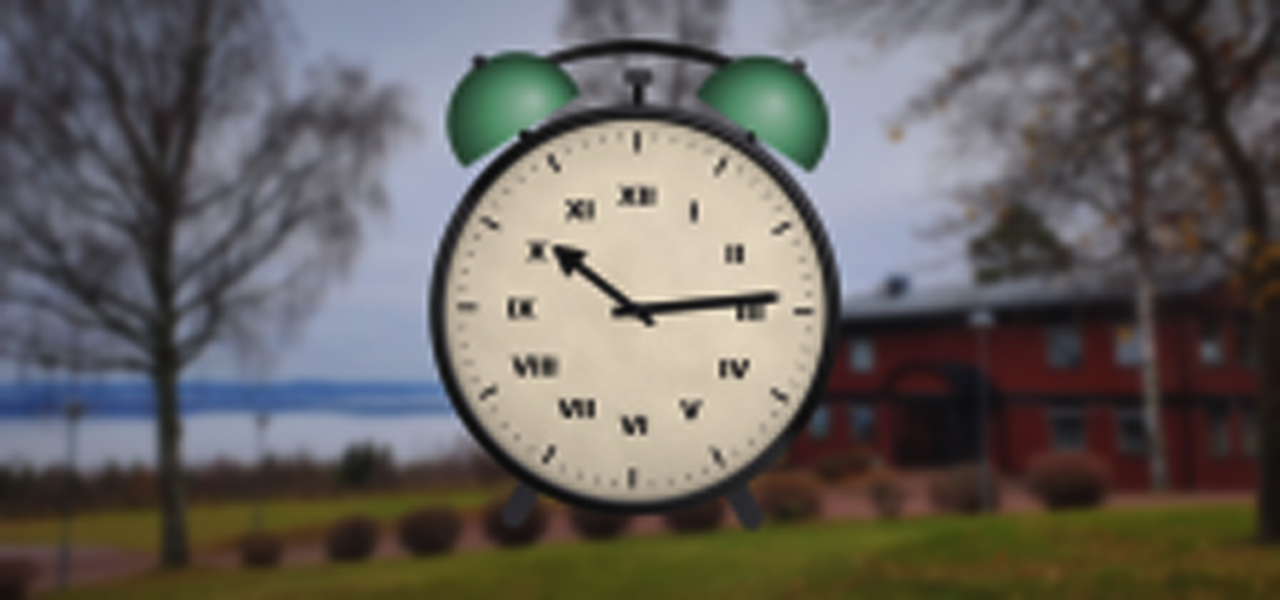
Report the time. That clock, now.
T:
10:14
